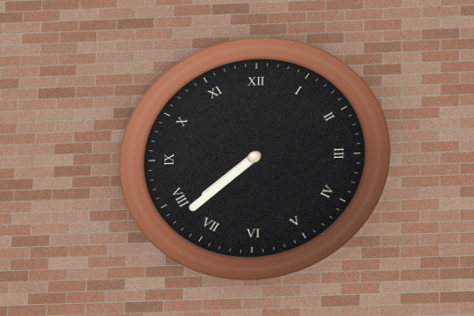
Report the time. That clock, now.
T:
7:38
